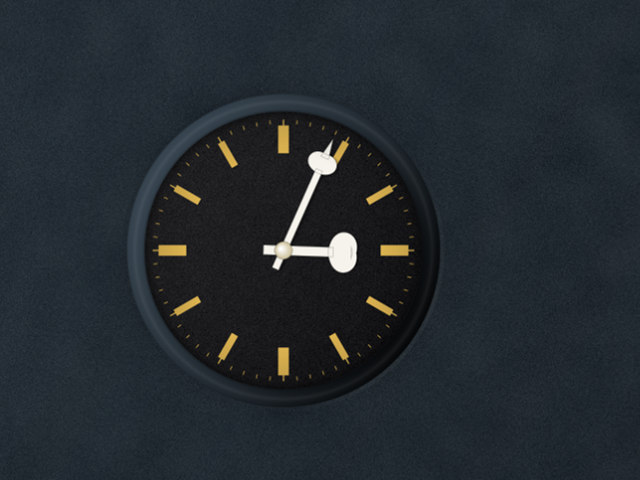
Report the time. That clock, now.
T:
3:04
